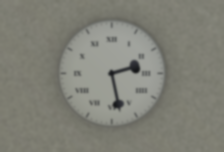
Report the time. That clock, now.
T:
2:28
